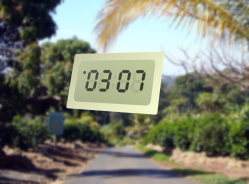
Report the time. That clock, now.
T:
3:07
